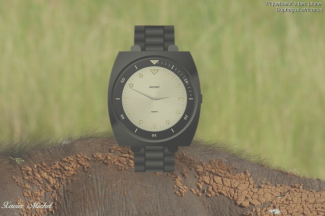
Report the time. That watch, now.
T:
2:49
